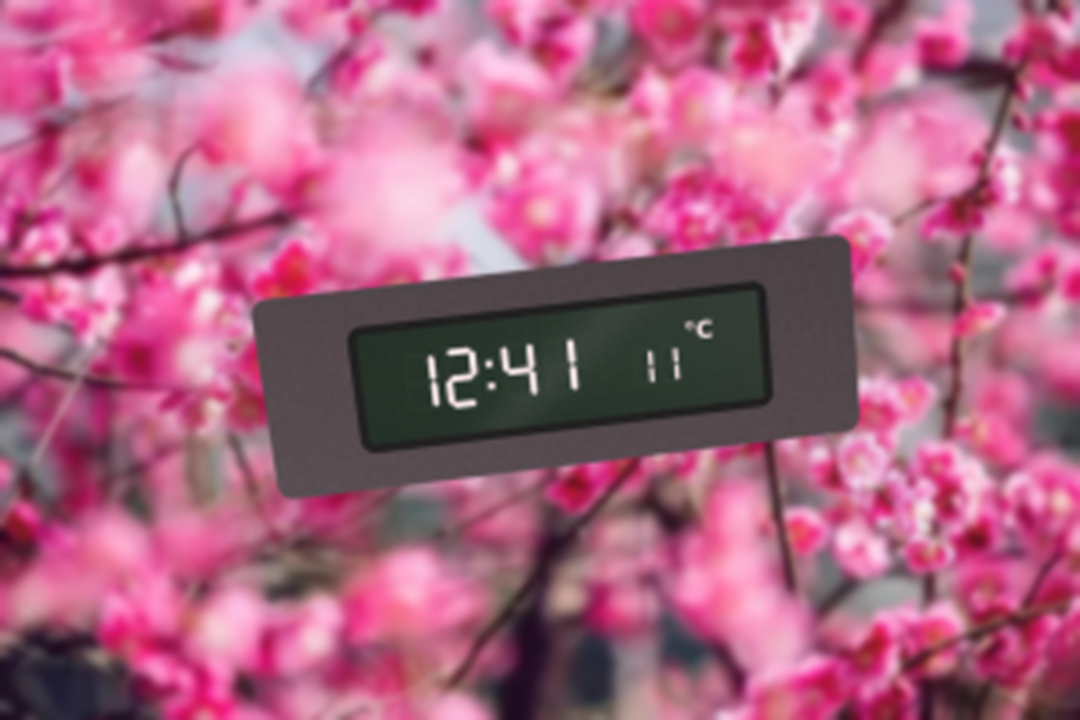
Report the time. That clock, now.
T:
12:41
